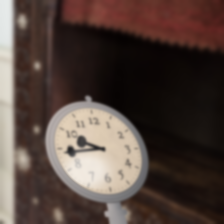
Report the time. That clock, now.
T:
9:44
